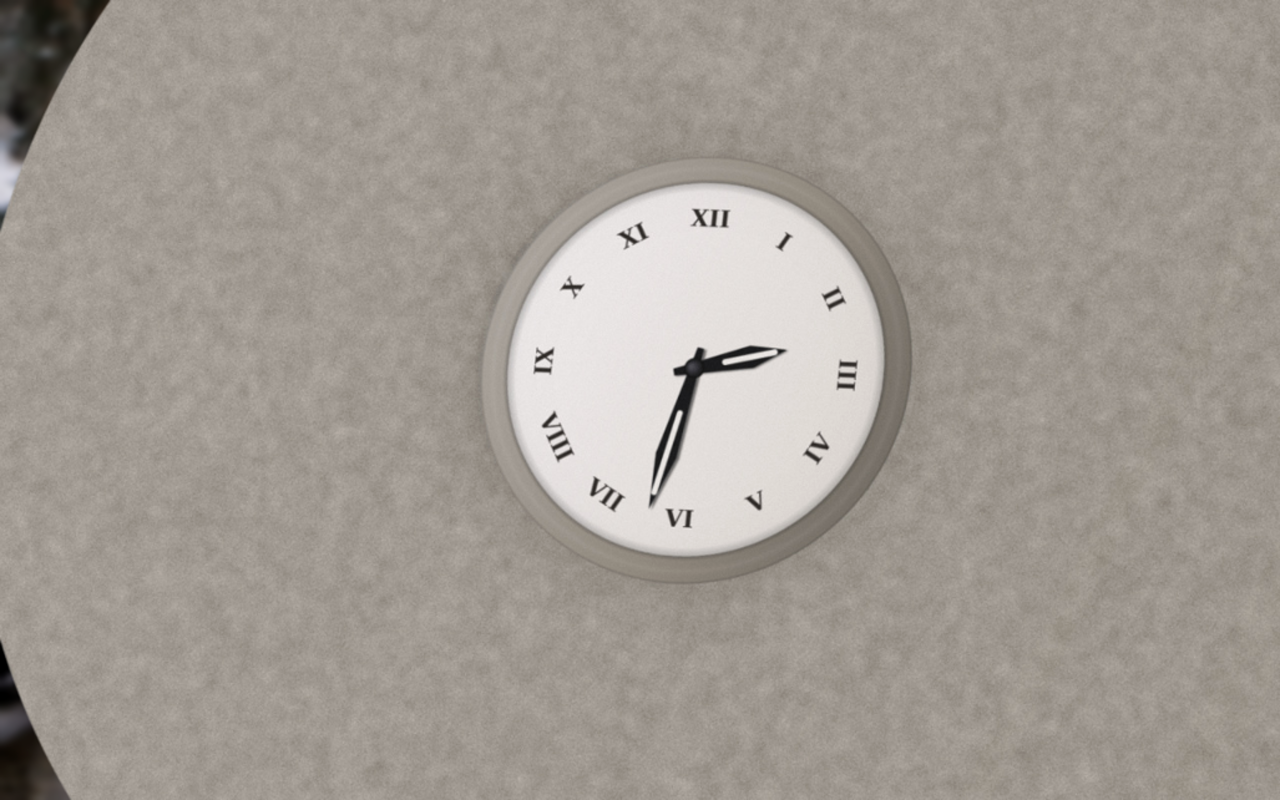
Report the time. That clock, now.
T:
2:32
